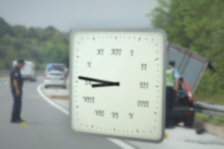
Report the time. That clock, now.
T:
8:46
